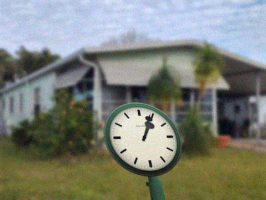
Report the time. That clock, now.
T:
1:04
